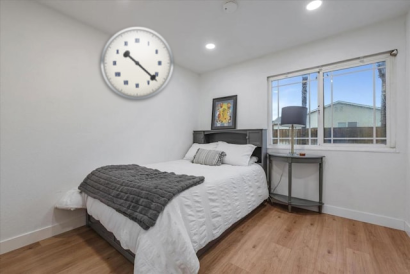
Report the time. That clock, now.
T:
10:22
